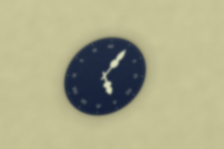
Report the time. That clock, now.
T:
5:05
